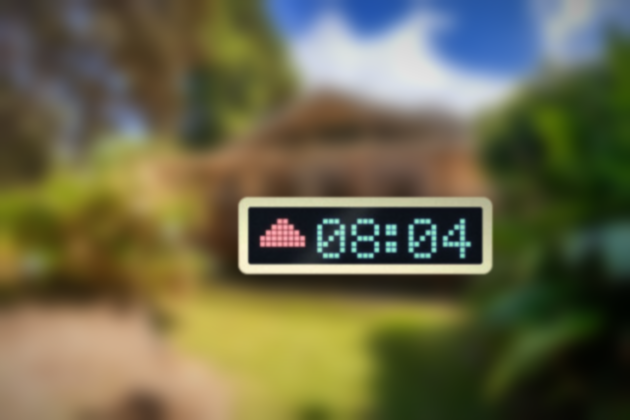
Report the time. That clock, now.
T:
8:04
